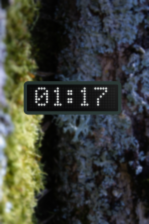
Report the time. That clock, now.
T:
1:17
